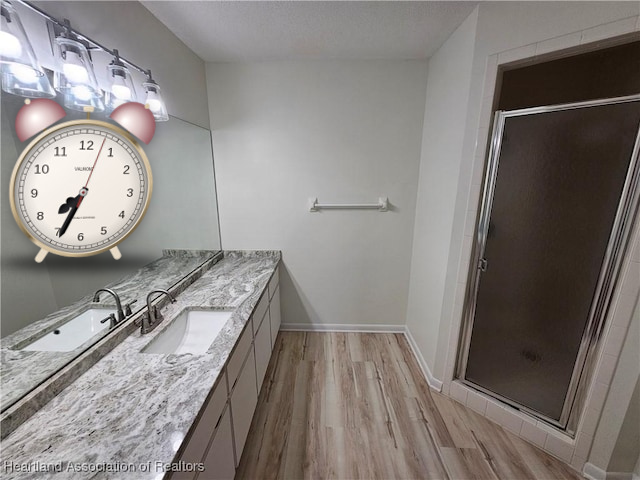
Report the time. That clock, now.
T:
7:34:03
